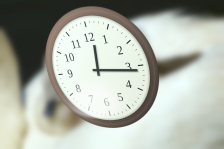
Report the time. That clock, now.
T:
12:16
